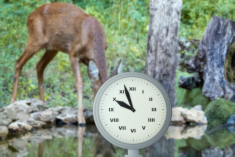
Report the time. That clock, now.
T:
9:57
